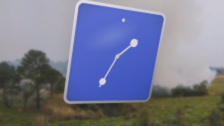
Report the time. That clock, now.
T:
1:34
